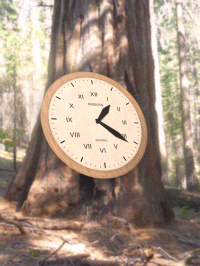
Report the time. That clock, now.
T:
1:21
